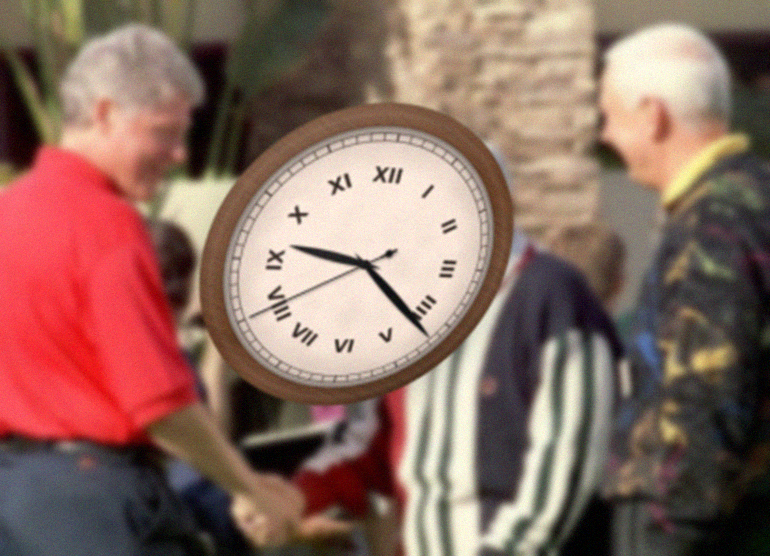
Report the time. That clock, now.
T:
9:21:40
